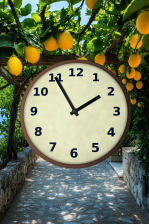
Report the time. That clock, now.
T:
1:55
